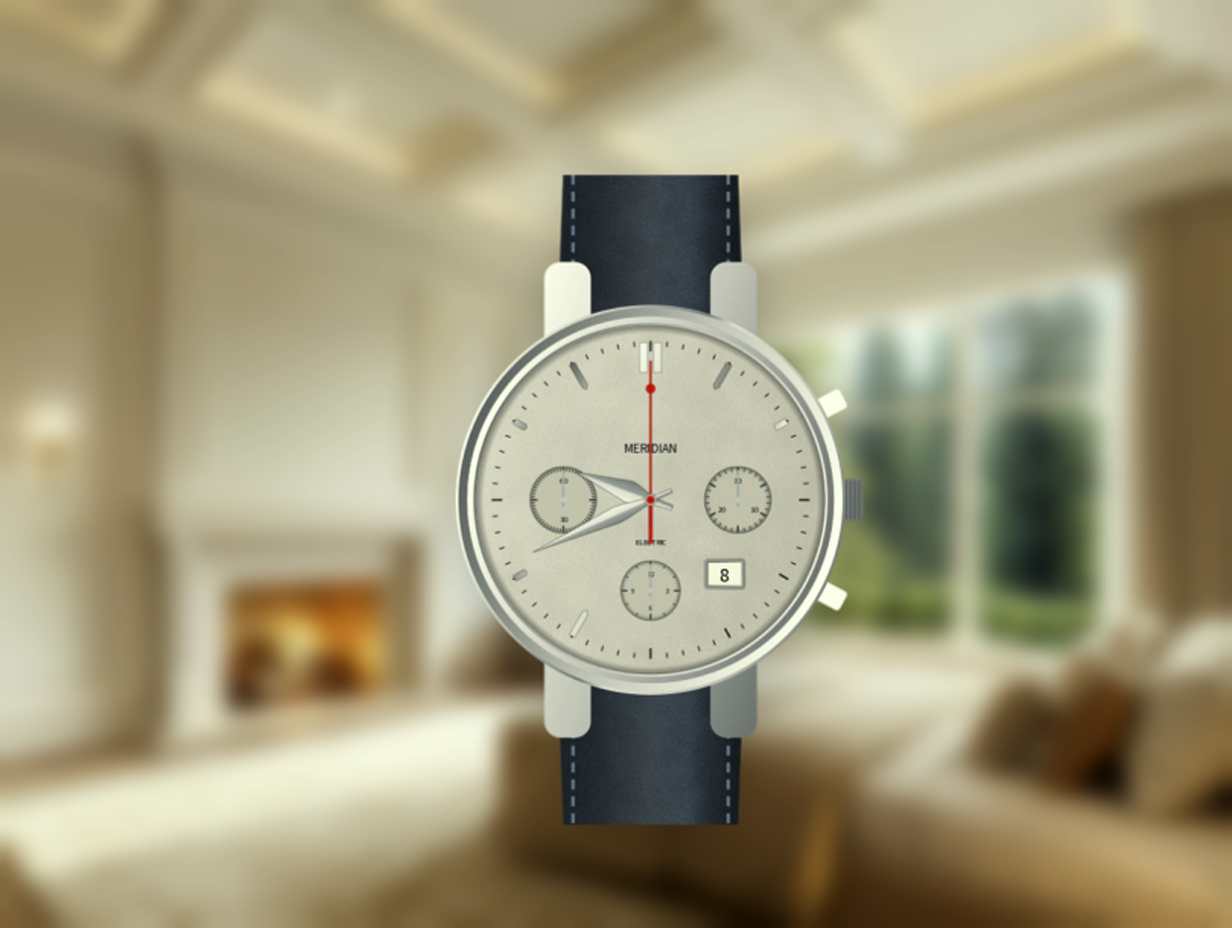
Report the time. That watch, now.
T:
9:41
